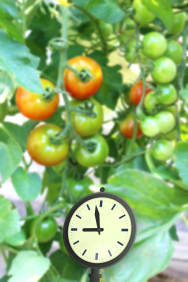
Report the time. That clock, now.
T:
8:58
